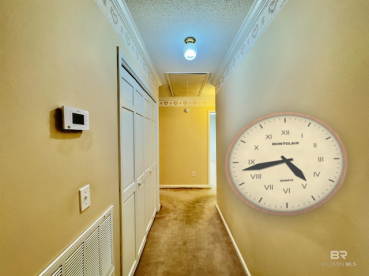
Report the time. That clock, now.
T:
4:43
